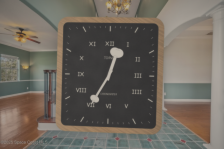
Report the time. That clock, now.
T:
12:35
